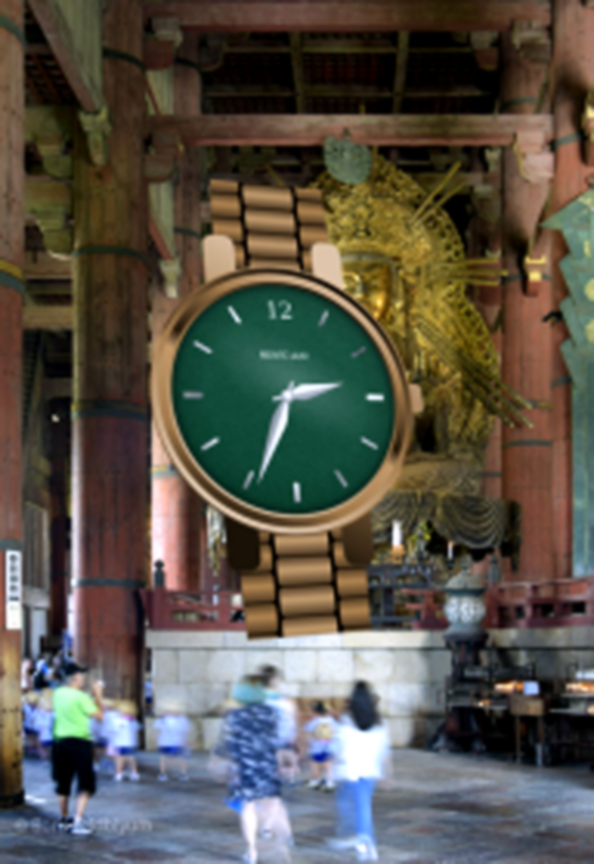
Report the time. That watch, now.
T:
2:34
